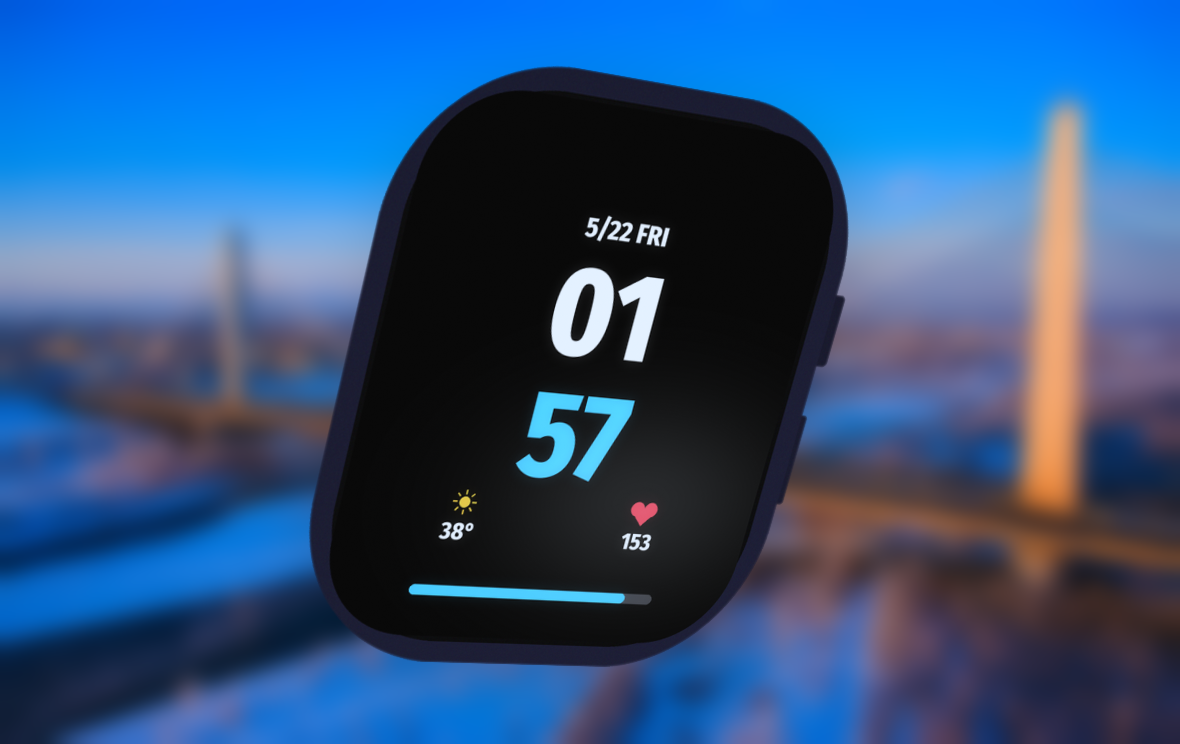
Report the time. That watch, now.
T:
1:57
